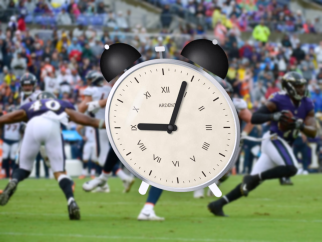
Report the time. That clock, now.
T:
9:04
